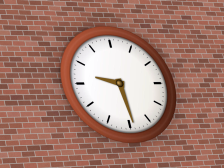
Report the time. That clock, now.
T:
9:29
